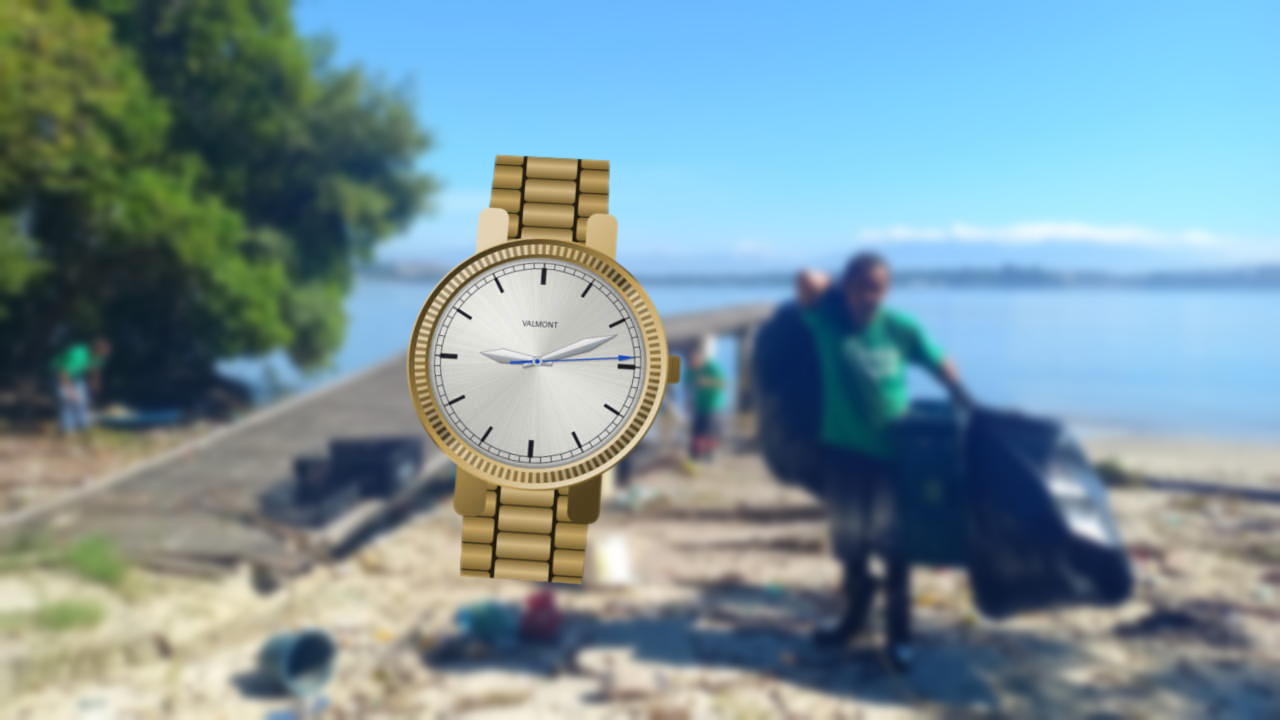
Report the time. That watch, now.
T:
9:11:14
